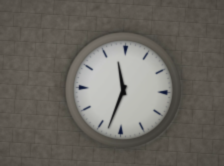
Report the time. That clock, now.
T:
11:33
